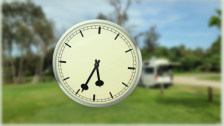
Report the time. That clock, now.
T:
5:34
